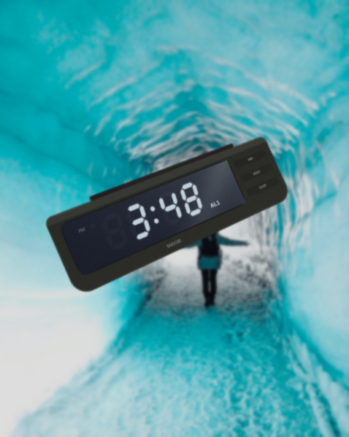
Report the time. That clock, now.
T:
3:48
